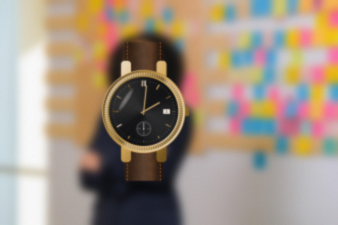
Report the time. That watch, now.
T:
2:01
